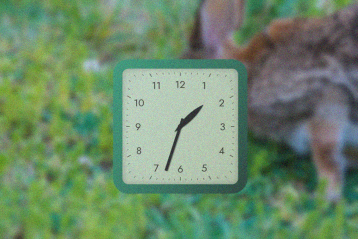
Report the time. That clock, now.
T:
1:33
